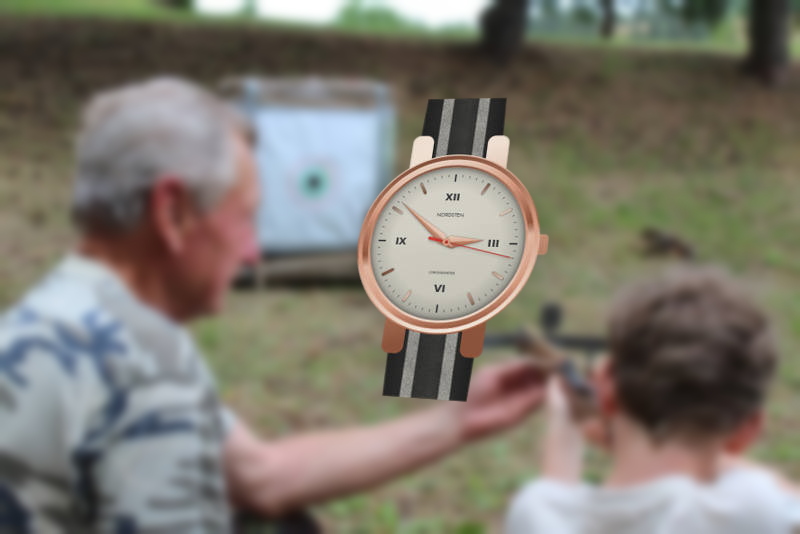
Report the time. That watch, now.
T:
2:51:17
